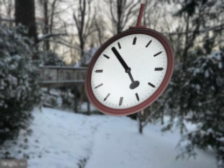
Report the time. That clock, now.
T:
4:53
